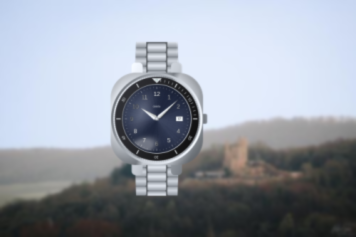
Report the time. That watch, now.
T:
10:08
